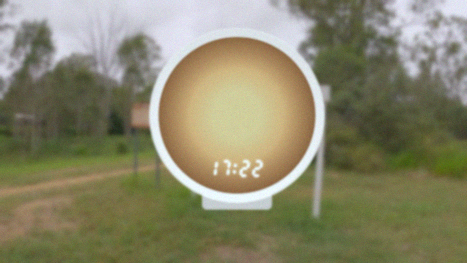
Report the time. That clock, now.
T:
17:22
